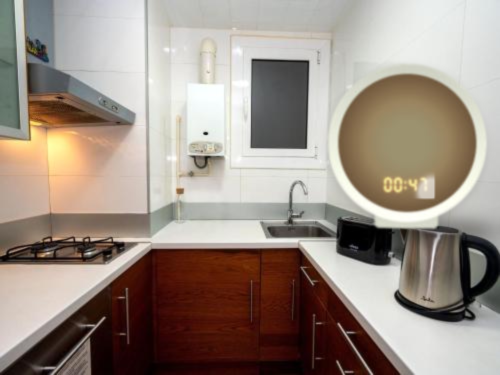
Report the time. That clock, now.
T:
0:47
